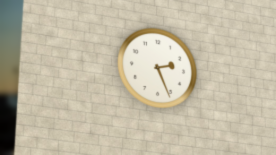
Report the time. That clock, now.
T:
2:26
